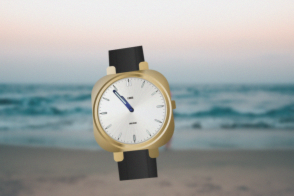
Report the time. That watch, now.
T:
10:54
